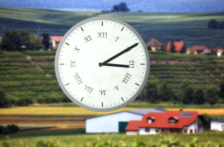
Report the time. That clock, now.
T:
3:10
